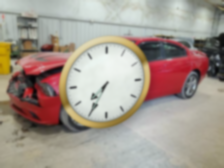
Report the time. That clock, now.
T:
7:35
